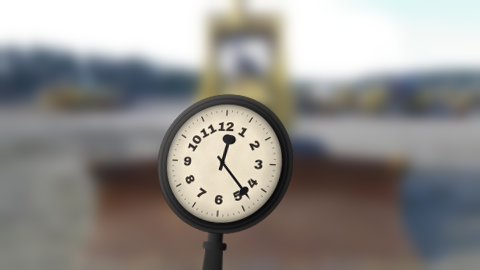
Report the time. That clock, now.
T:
12:23
